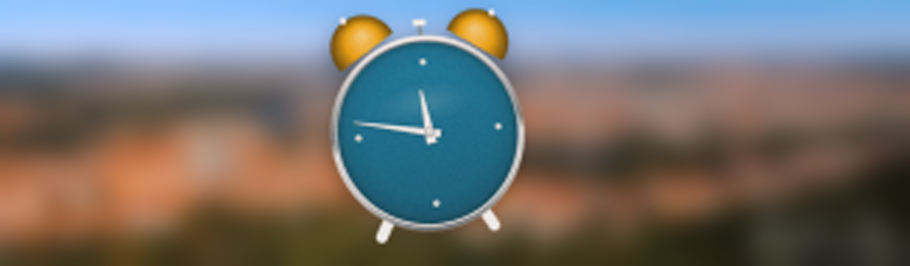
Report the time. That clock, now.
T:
11:47
